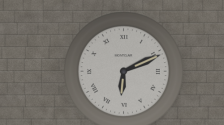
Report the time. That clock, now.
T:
6:11
